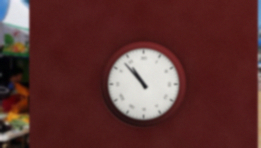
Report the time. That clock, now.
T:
10:53
